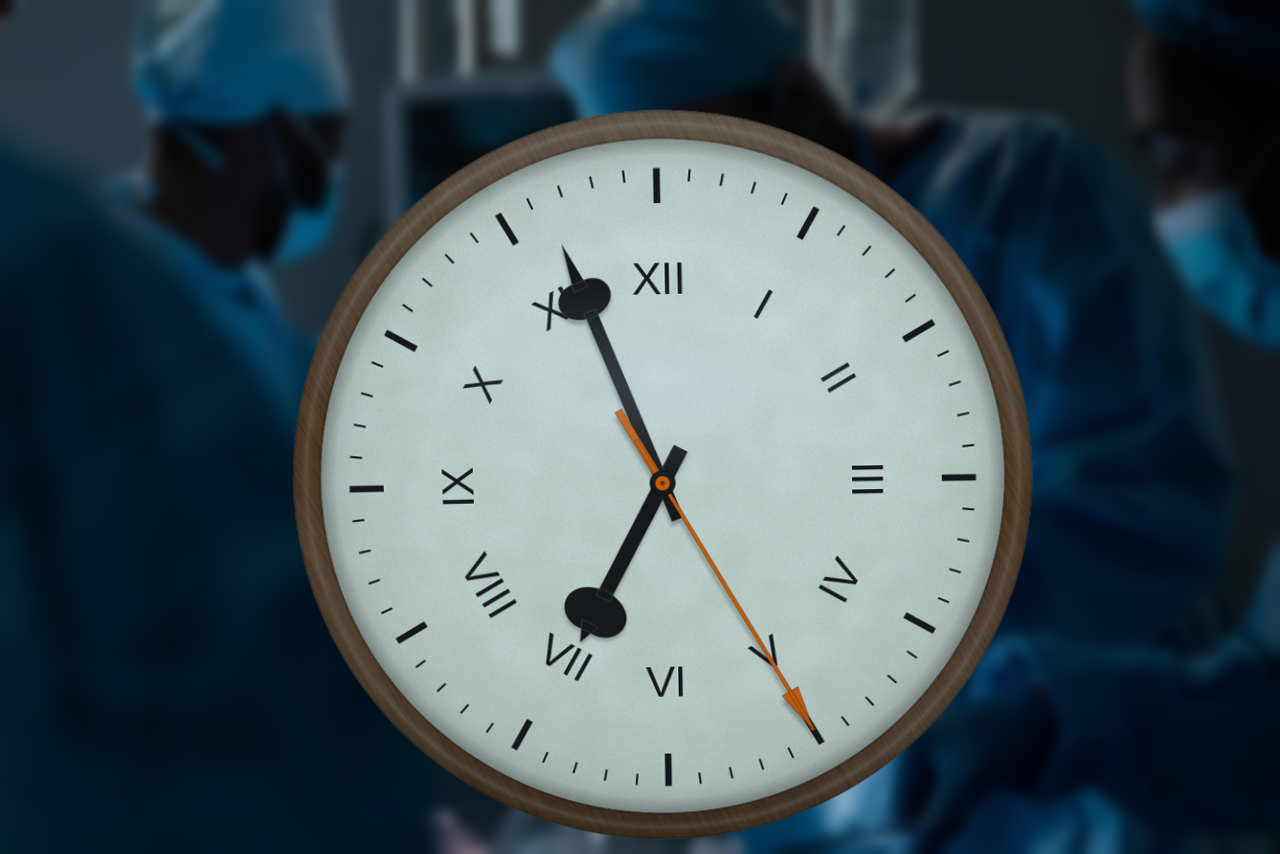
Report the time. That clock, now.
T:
6:56:25
